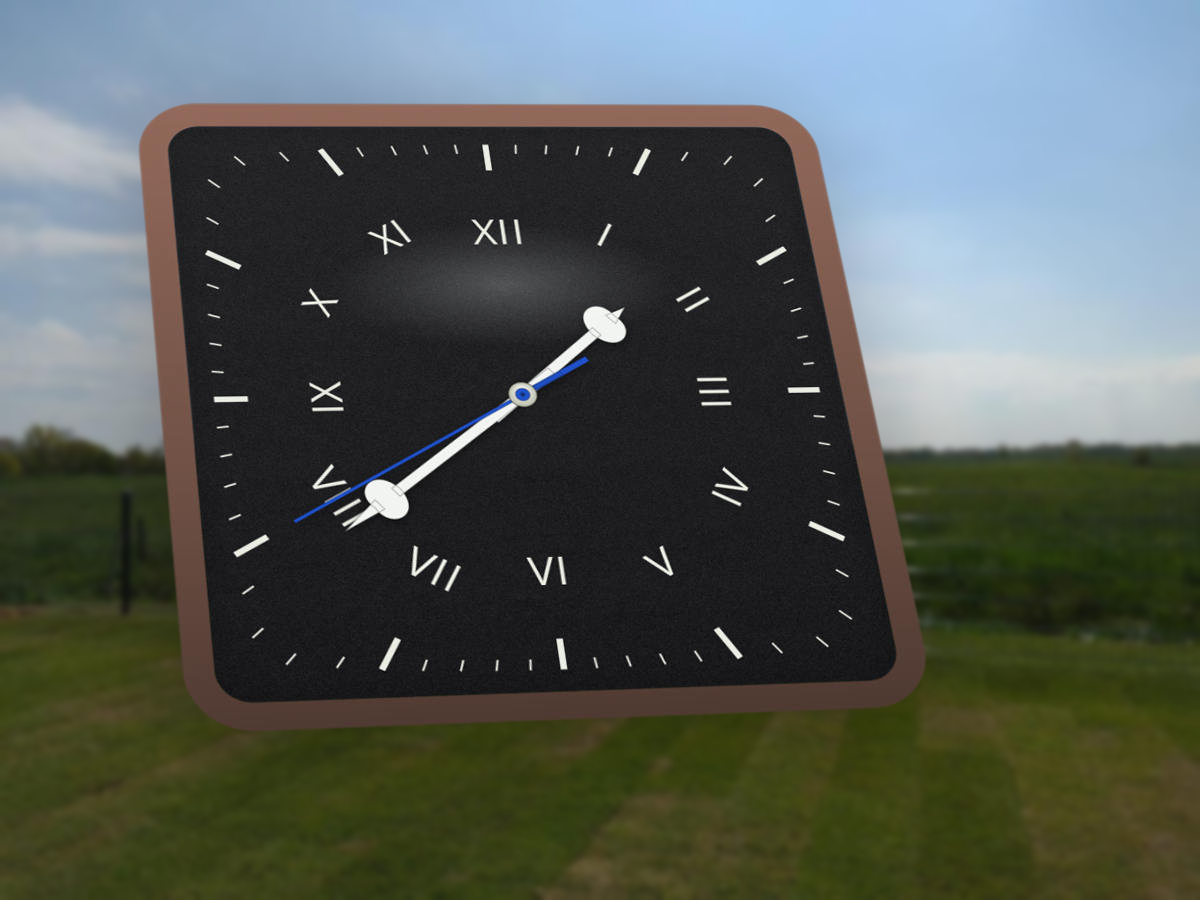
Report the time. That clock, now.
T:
1:38:40
